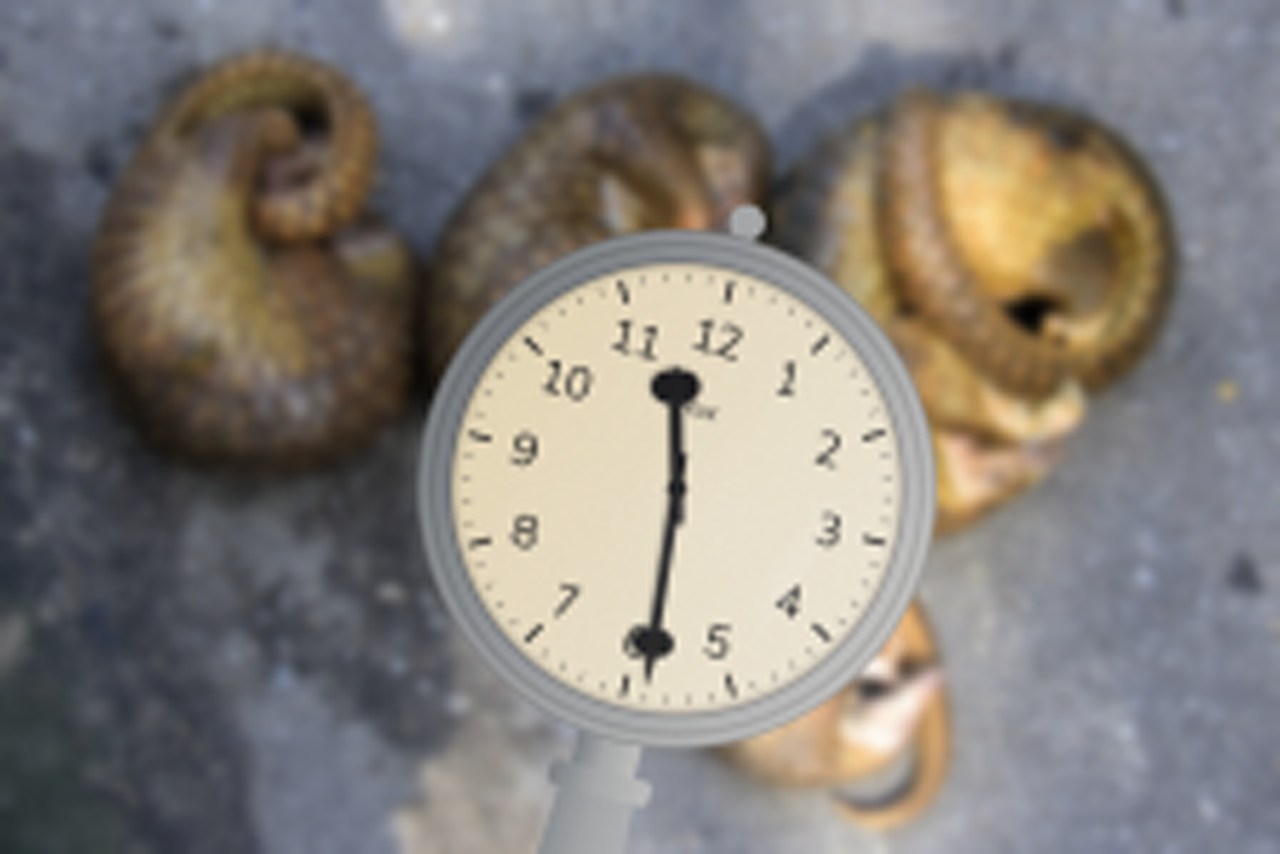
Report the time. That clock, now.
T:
11:29
